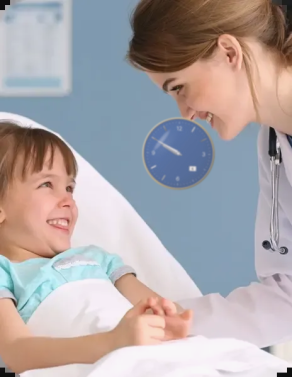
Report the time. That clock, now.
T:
9:50
